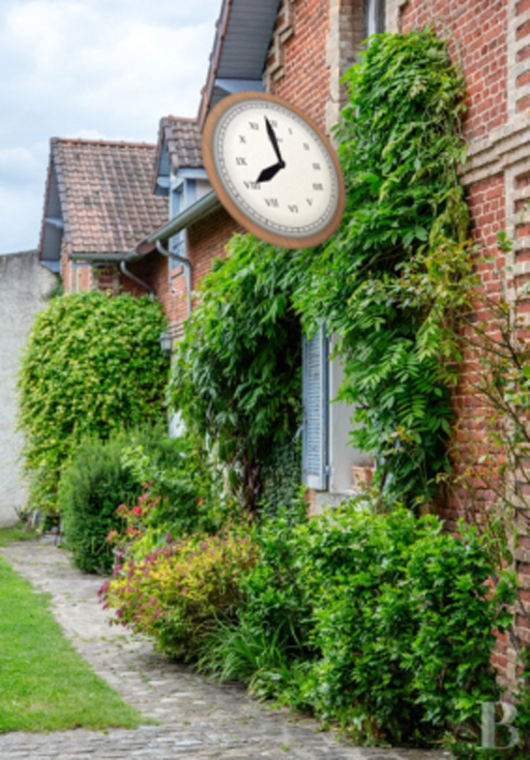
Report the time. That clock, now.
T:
7:59
